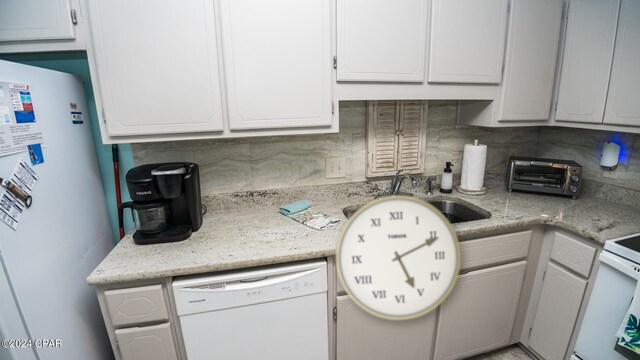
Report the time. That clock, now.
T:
5:11
